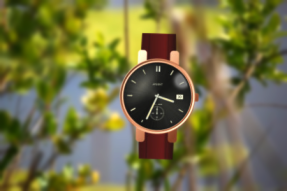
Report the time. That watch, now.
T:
3:34
